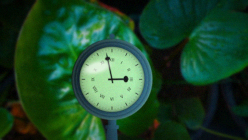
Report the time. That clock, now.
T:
2:58
